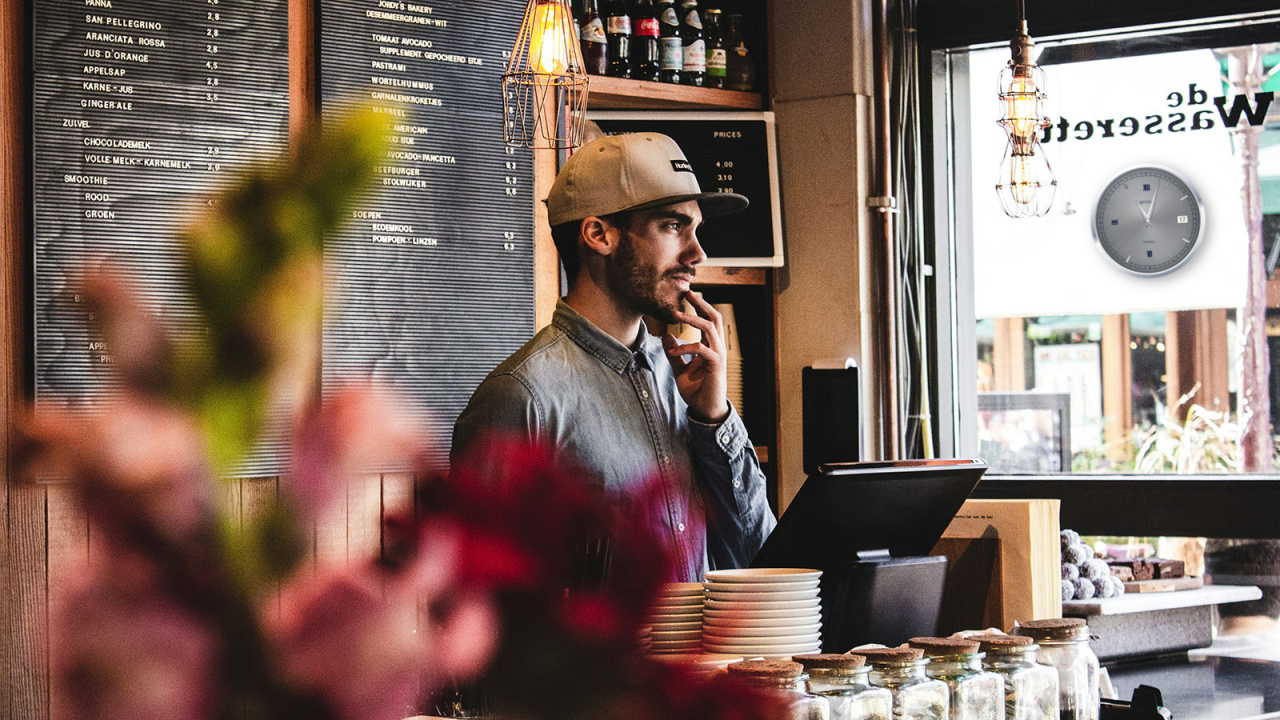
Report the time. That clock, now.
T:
11:03
